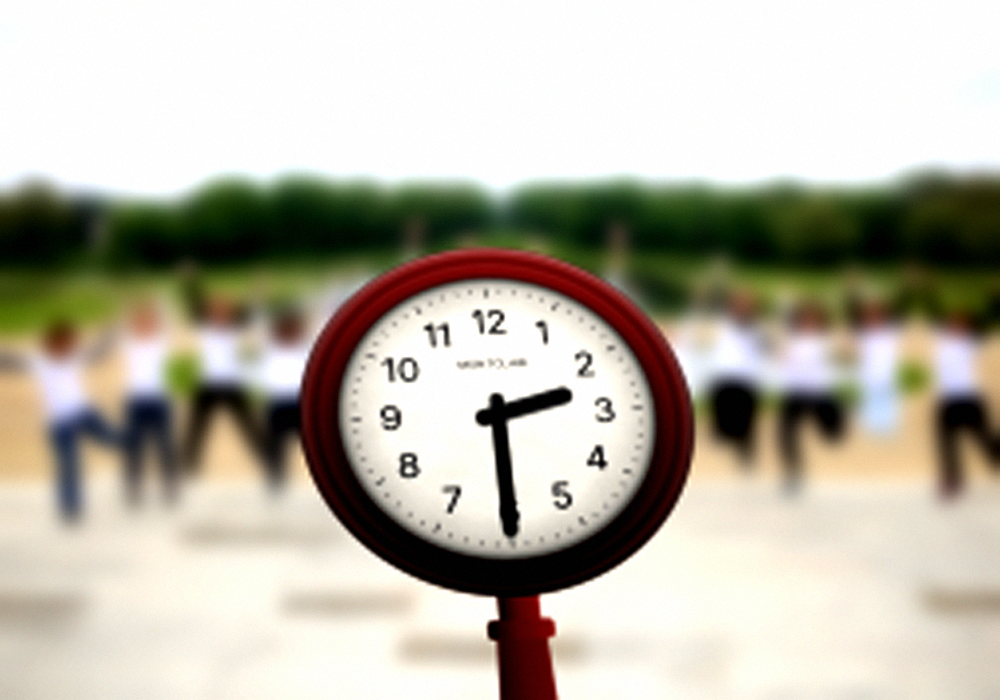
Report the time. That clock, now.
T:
2:30
